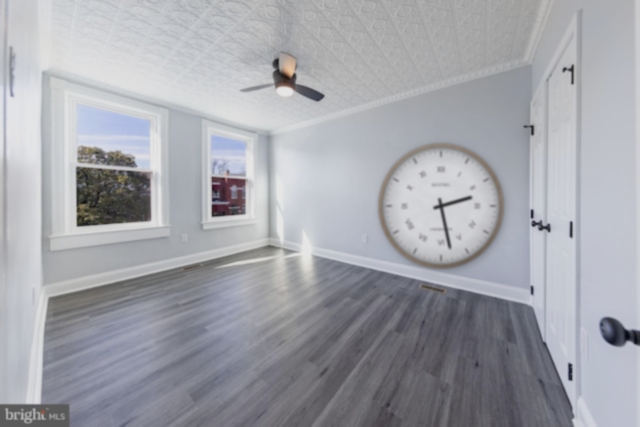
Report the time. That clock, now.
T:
2:28
